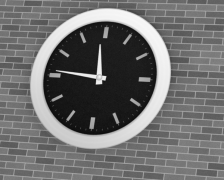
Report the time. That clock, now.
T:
11:46
